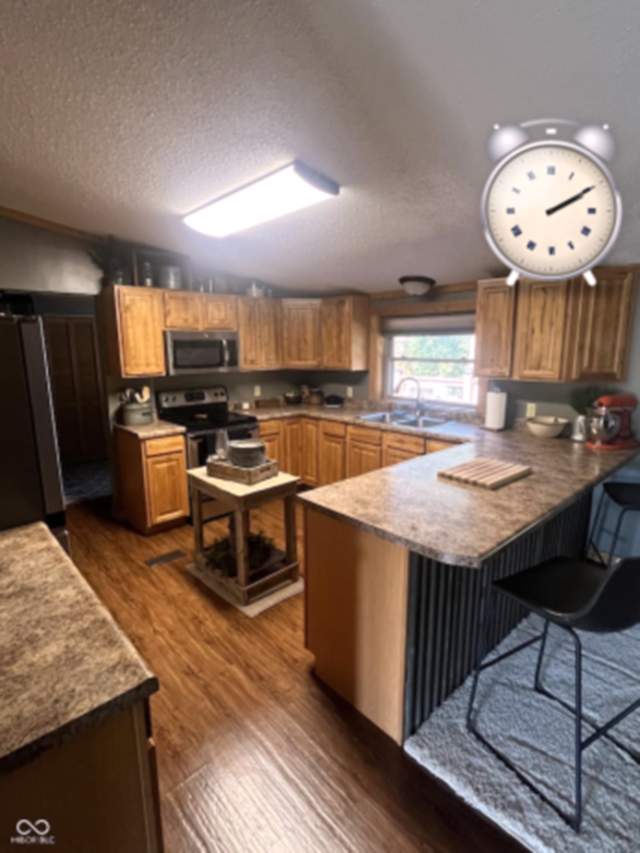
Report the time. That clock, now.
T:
2:10
